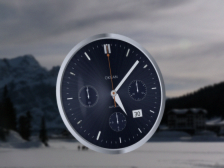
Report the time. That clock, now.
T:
5:08
